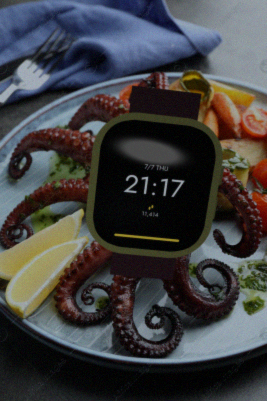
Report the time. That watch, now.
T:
21:17
